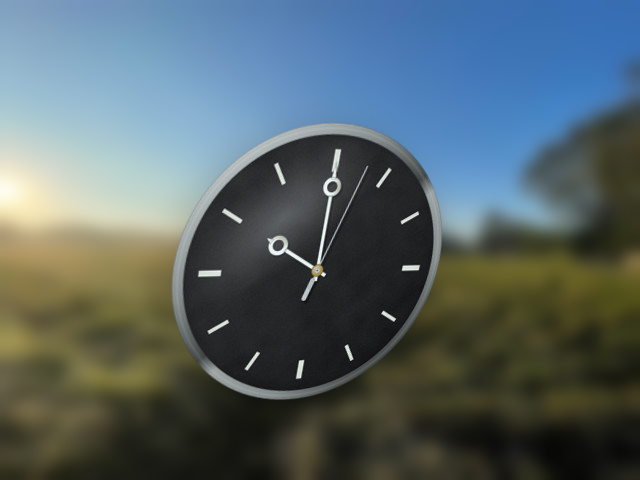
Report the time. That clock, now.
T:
10:00:03
